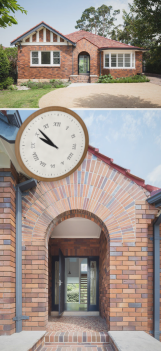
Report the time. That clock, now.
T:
9:52
